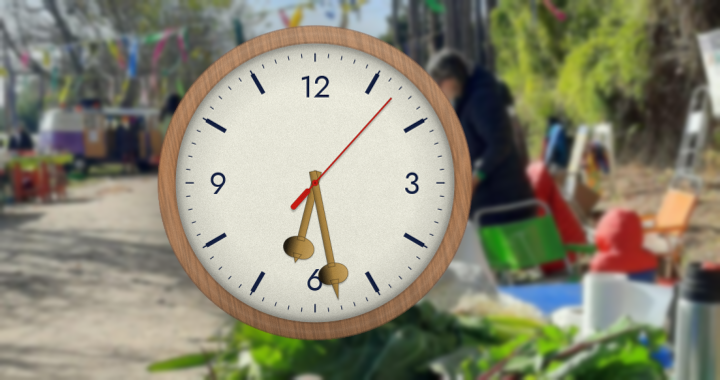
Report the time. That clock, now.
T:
6:28:07
